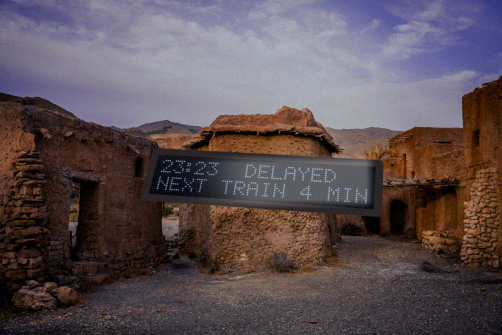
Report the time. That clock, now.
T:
23:23
